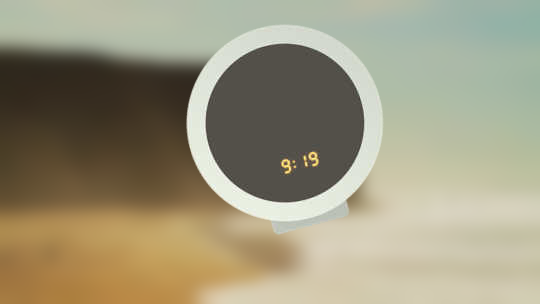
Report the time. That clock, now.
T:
9:19
